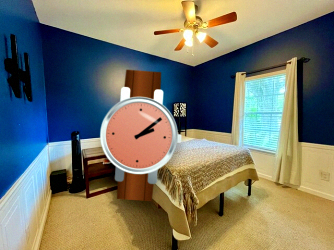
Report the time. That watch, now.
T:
2:08
